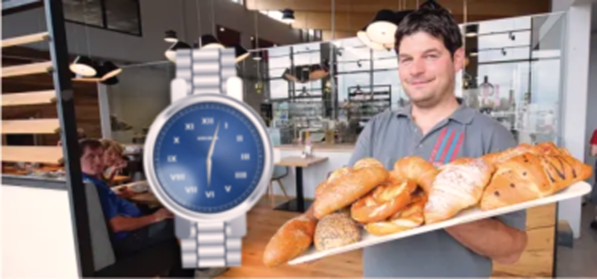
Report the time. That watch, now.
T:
6:03
